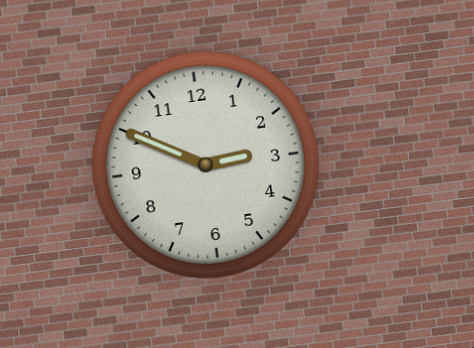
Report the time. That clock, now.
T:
2:50
